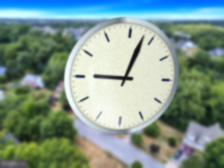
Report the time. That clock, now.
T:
9:03
